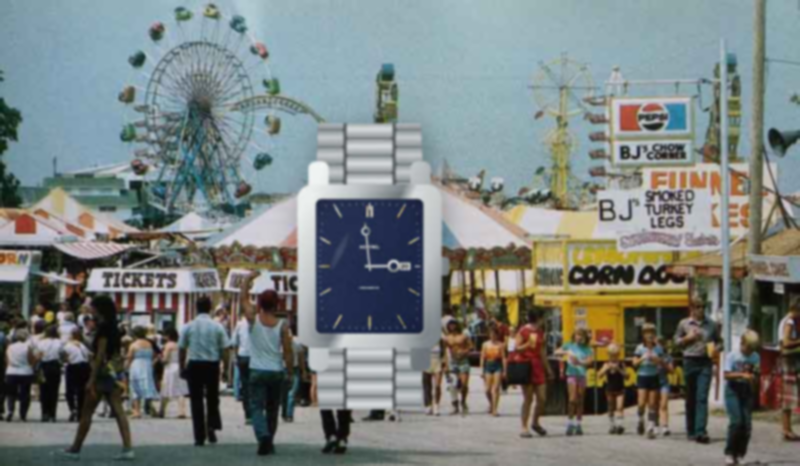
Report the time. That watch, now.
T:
2:59
